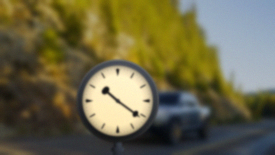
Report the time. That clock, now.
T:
10:21
